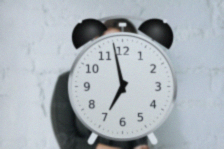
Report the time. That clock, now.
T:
6:58
